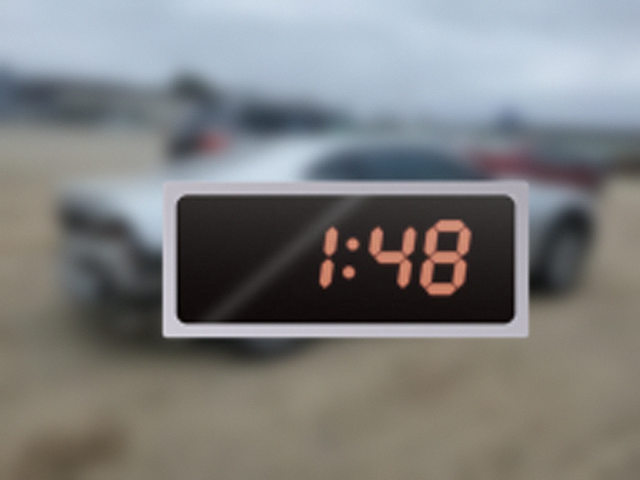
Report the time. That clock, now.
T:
1:48
